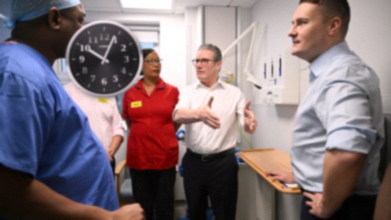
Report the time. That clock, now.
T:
10:04
